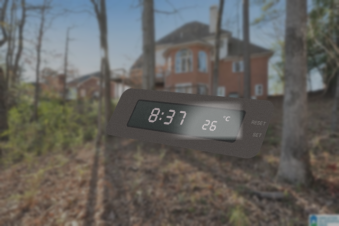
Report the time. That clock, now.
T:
8:37
